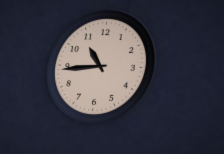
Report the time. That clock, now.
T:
10:44
